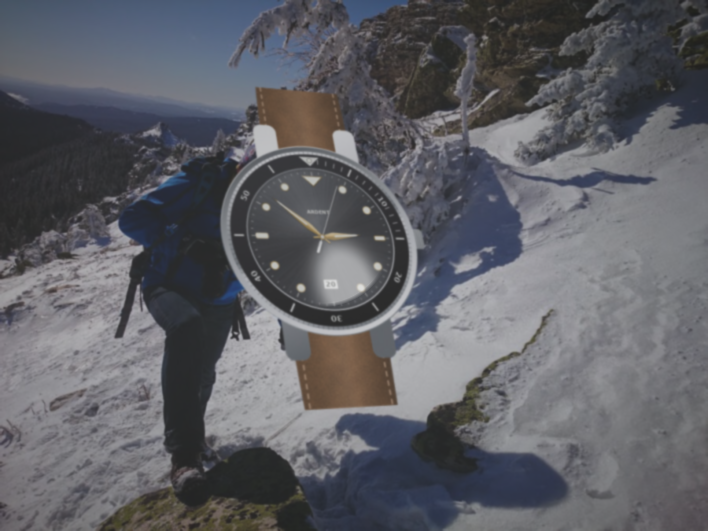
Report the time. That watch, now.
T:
2:52:04
